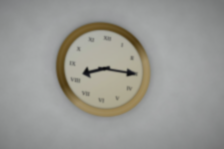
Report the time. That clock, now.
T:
8:15
